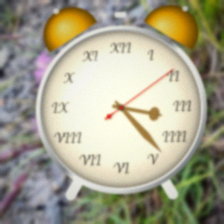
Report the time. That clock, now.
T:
3:23:09
